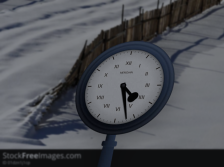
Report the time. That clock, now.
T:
4:27
